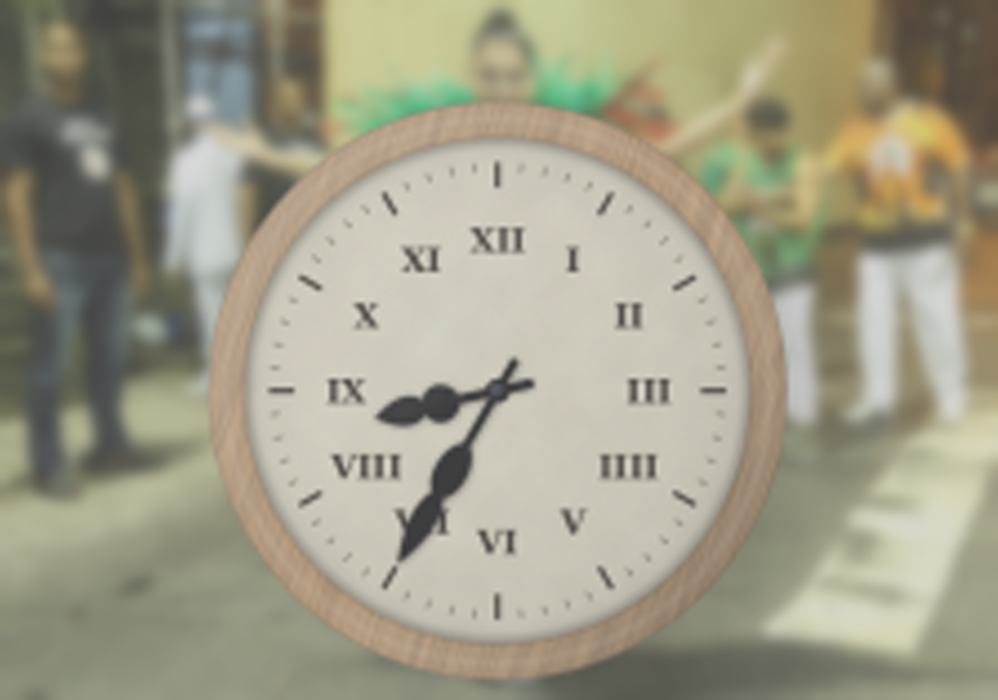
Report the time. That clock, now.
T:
8:35
